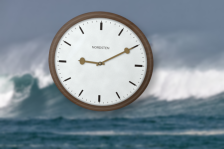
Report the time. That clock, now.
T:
9:10
